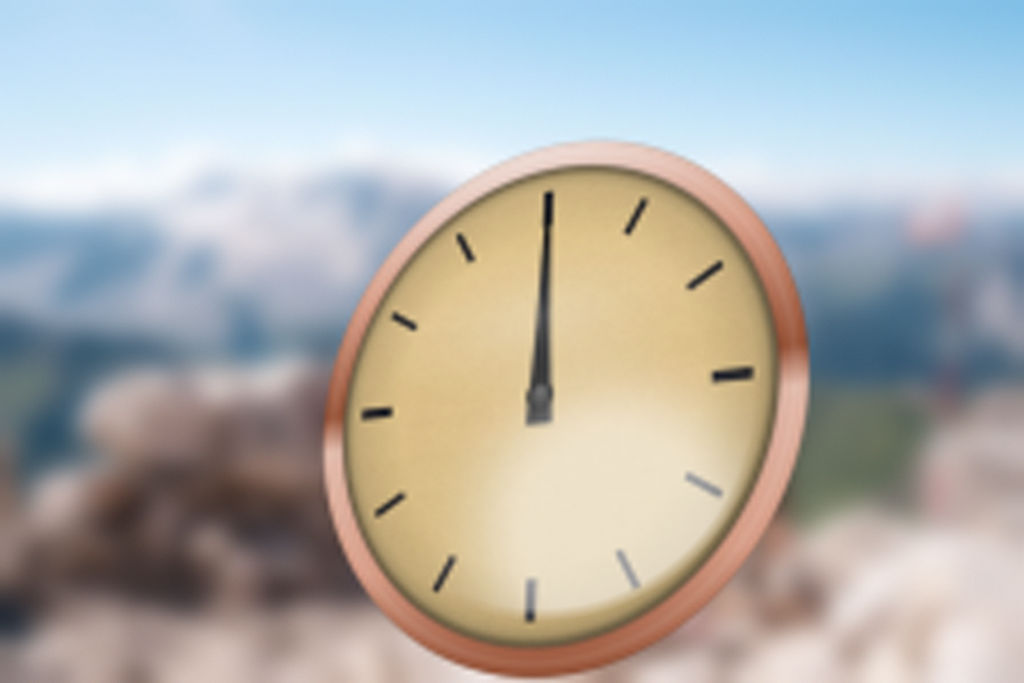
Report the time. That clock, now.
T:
12:00
